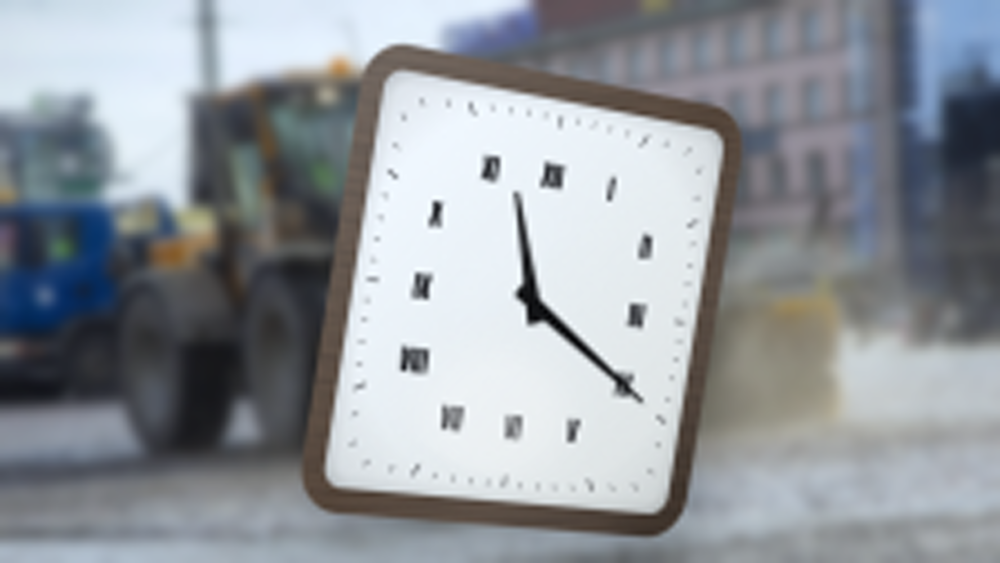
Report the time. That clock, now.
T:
11:20
